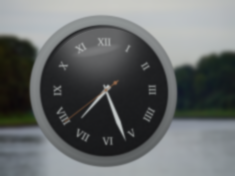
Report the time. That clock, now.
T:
7:26:39
